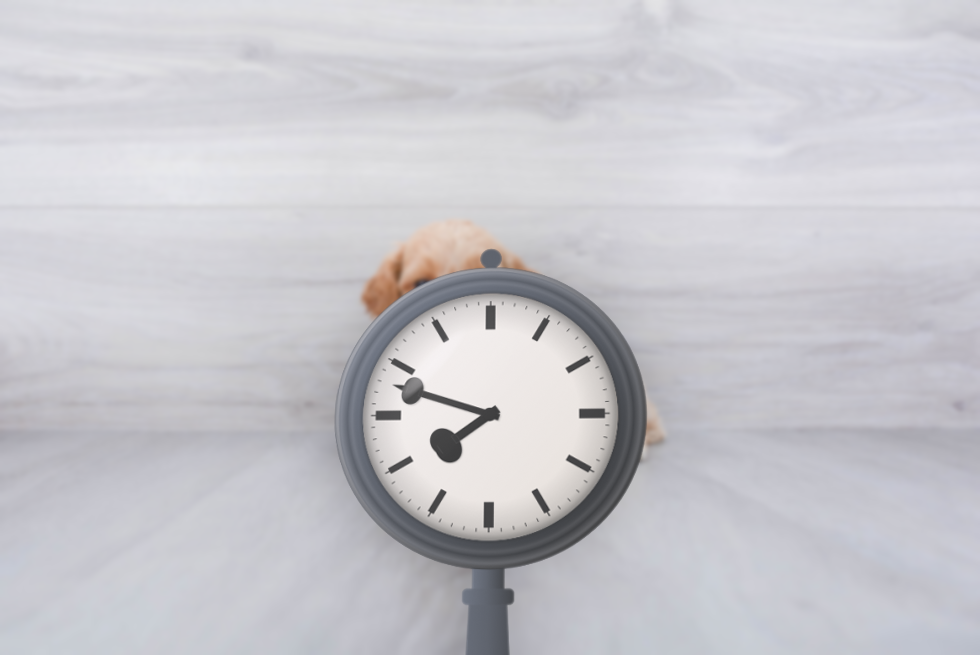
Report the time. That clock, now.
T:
7:48
